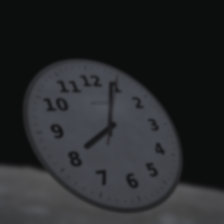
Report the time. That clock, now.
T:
8:04:05
